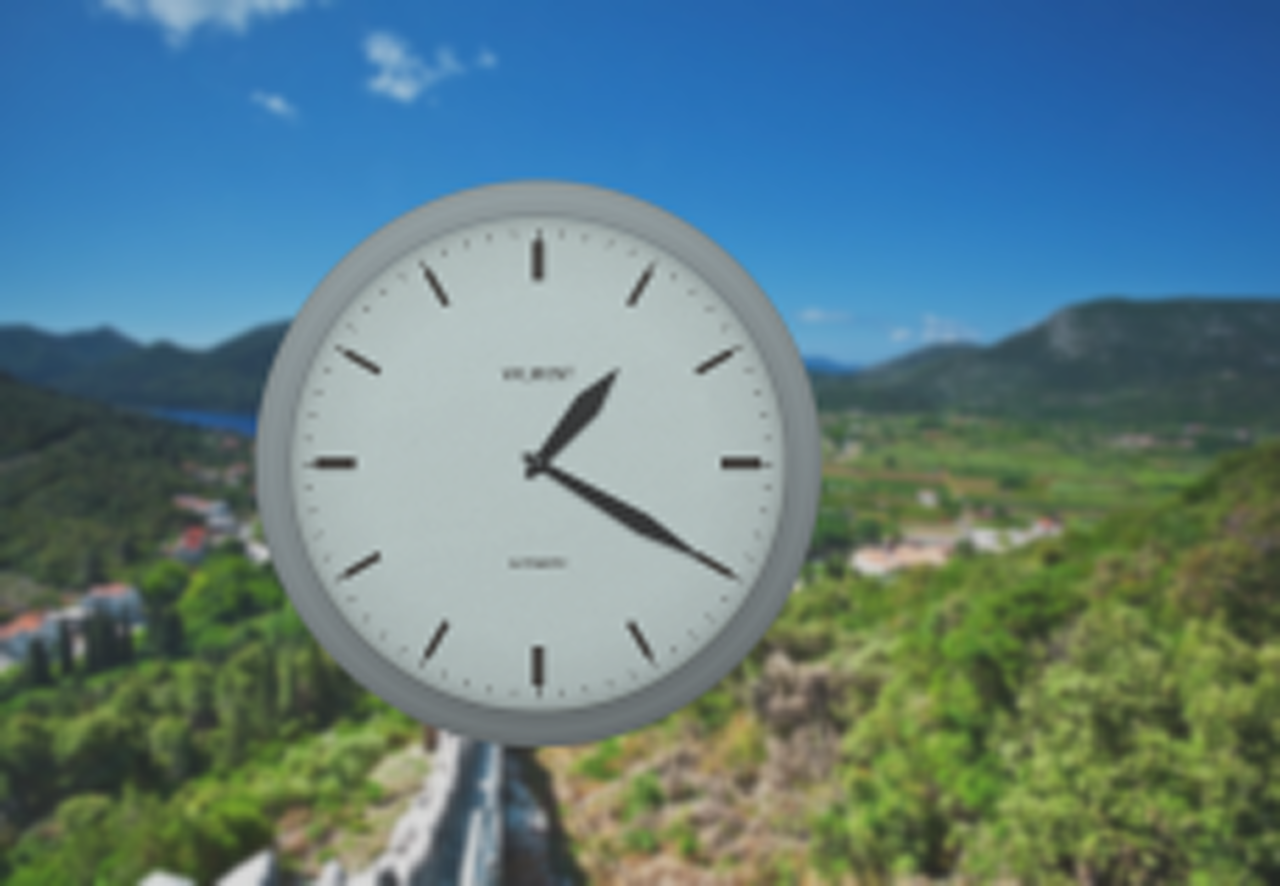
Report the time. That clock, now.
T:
1:20
